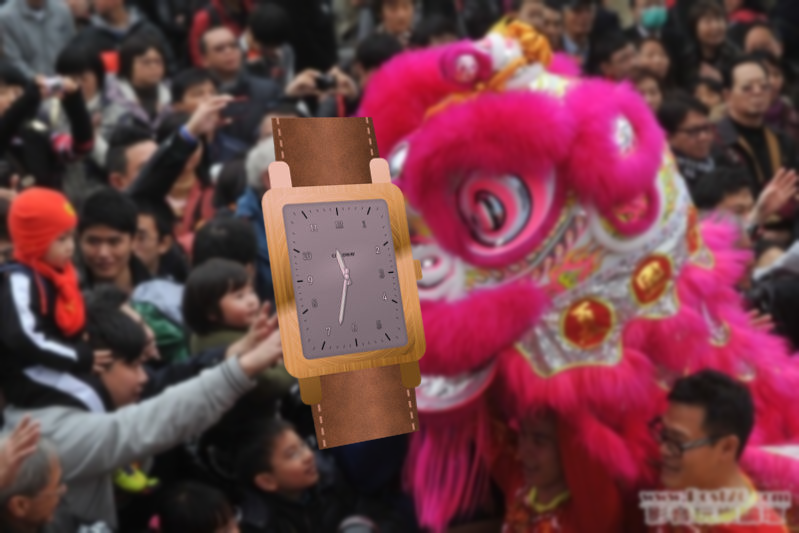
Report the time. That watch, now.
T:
11:33
